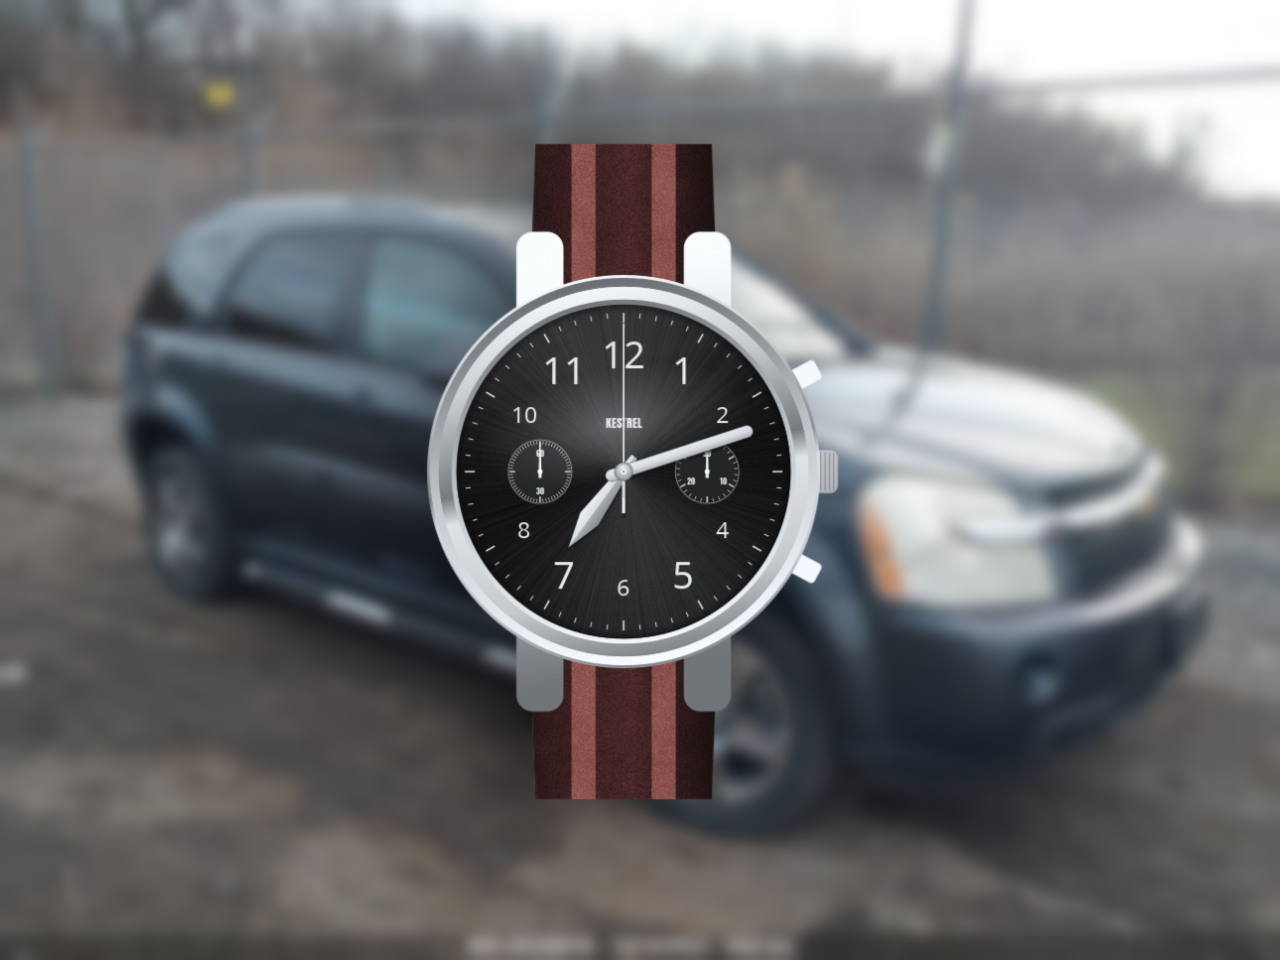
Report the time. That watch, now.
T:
7:12
